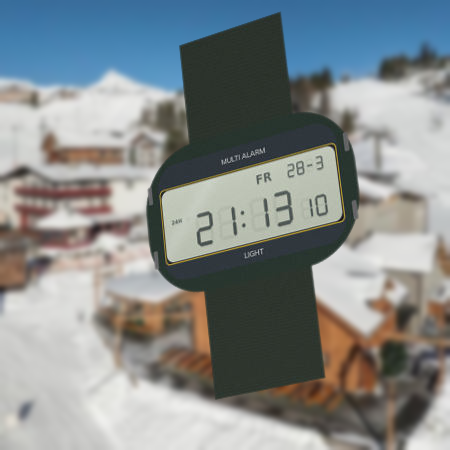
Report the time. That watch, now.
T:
21:13:10
